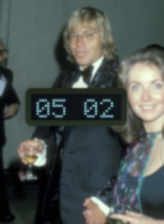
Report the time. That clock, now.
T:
5:02
